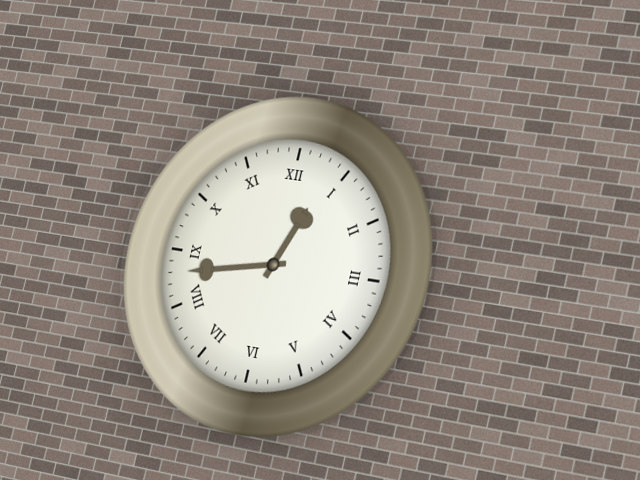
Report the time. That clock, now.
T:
12:43
